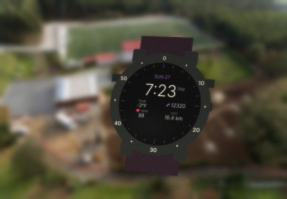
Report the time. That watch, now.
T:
7:23
